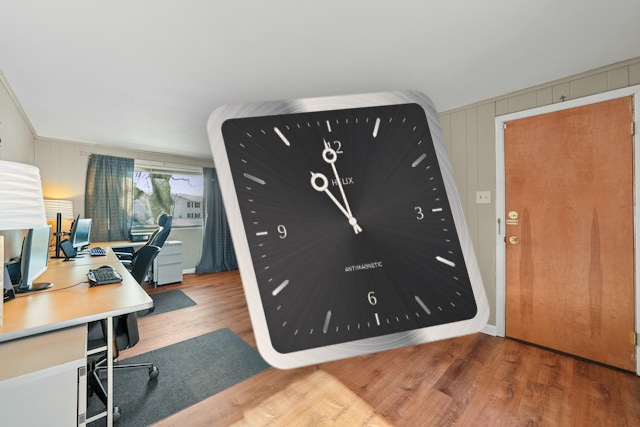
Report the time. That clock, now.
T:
10:59
